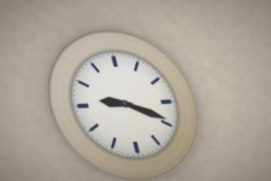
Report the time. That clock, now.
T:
9:19
